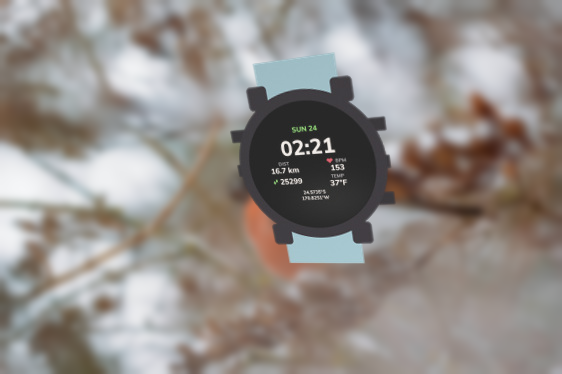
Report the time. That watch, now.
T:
2:21
